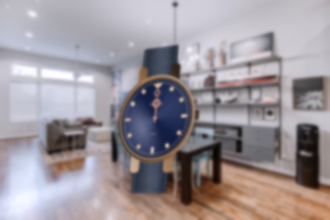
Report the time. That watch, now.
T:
12:00
